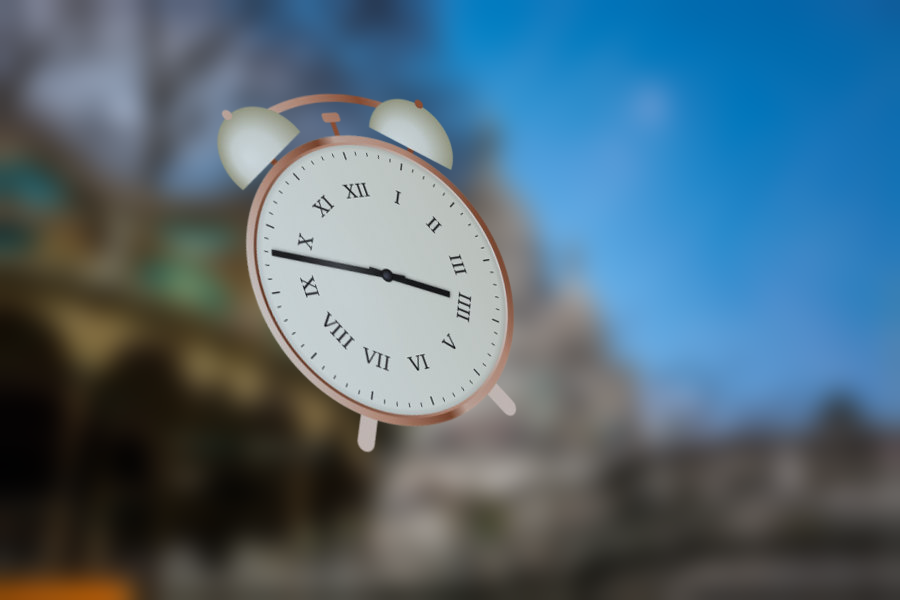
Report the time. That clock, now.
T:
3:48
